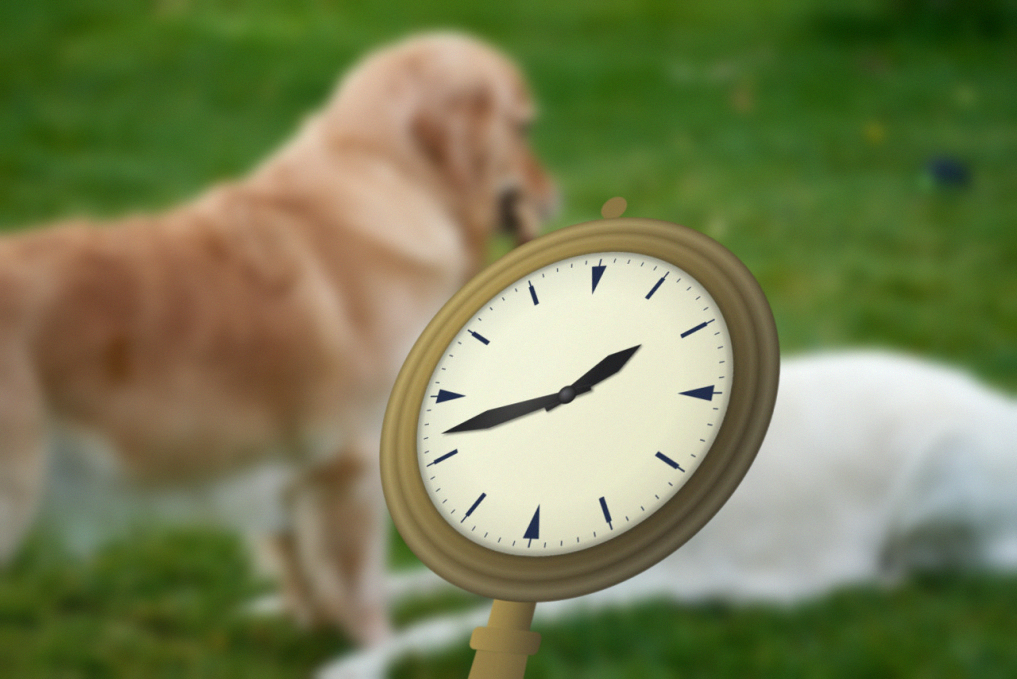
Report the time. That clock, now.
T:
1:42
